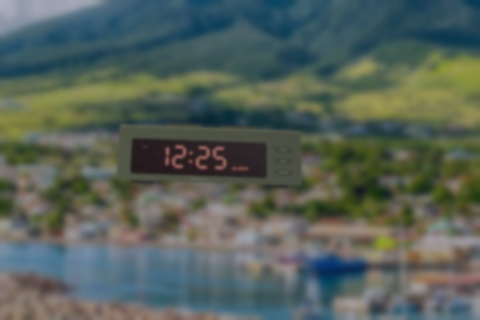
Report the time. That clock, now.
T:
12:25
